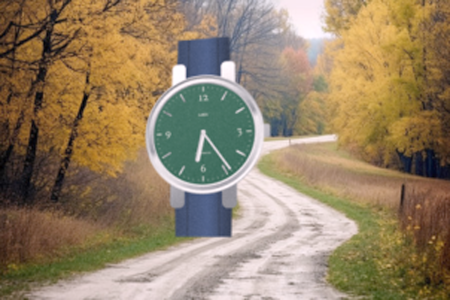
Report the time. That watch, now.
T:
6:24
